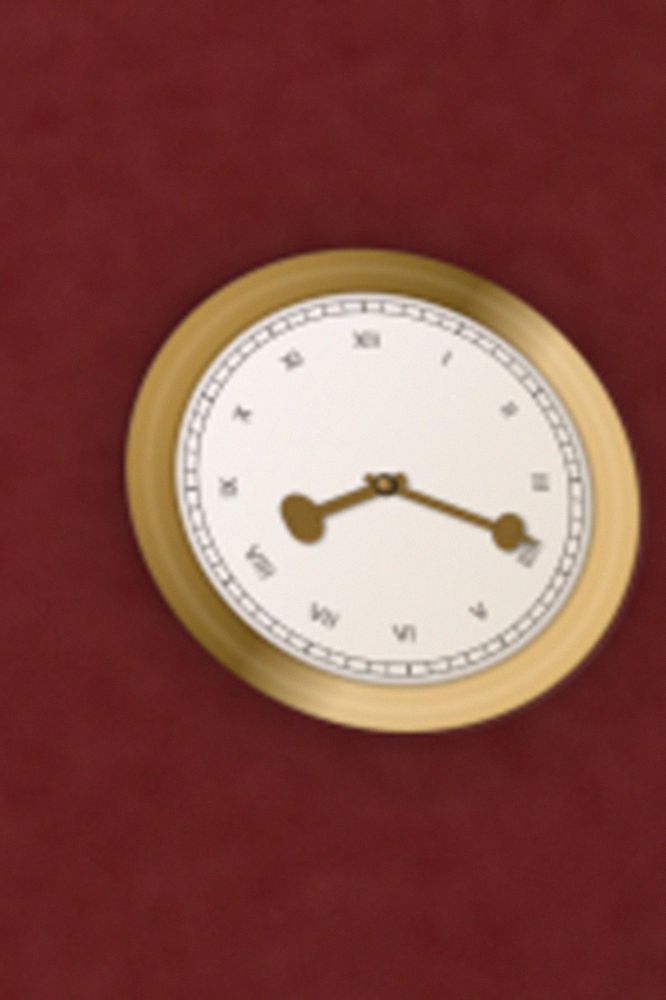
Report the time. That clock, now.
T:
8:19
